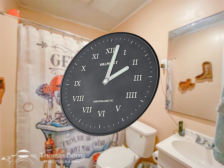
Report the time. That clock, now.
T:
2:02
